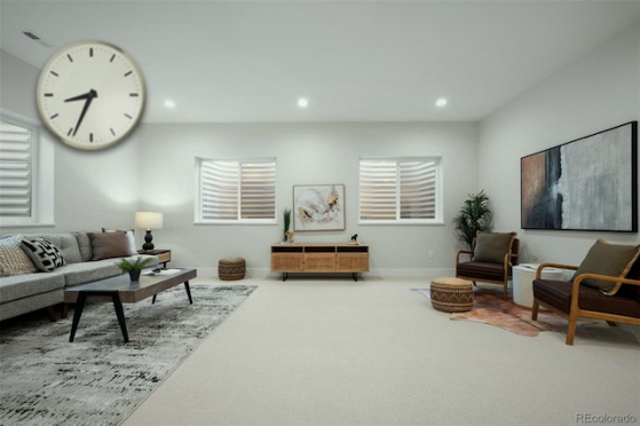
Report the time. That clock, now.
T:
8:34
